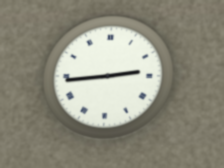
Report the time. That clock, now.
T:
2:44
